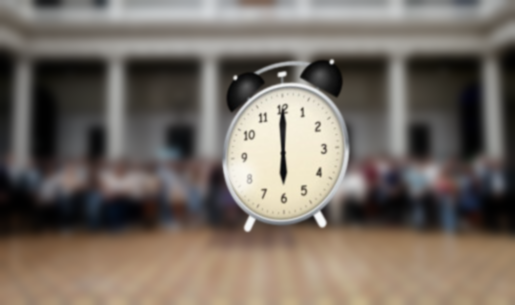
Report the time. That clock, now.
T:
6:00
